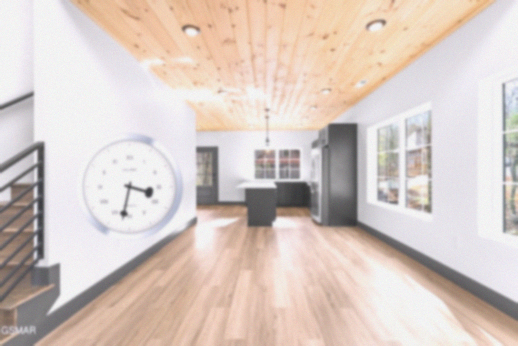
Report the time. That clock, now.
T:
3:32
